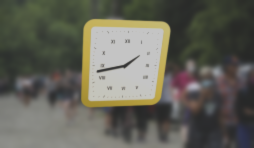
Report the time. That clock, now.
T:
1:43
